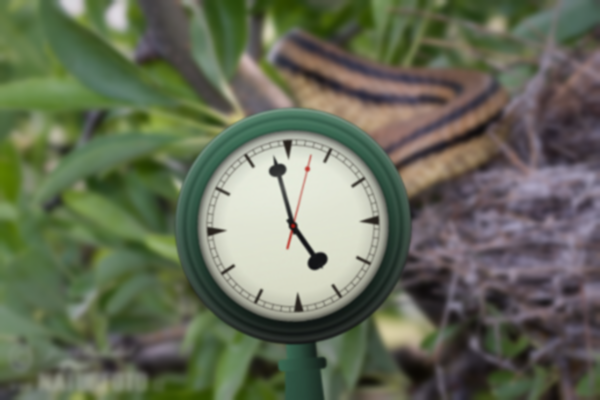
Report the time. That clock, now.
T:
4:58:03
